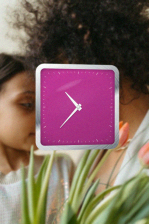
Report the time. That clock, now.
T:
10:37
